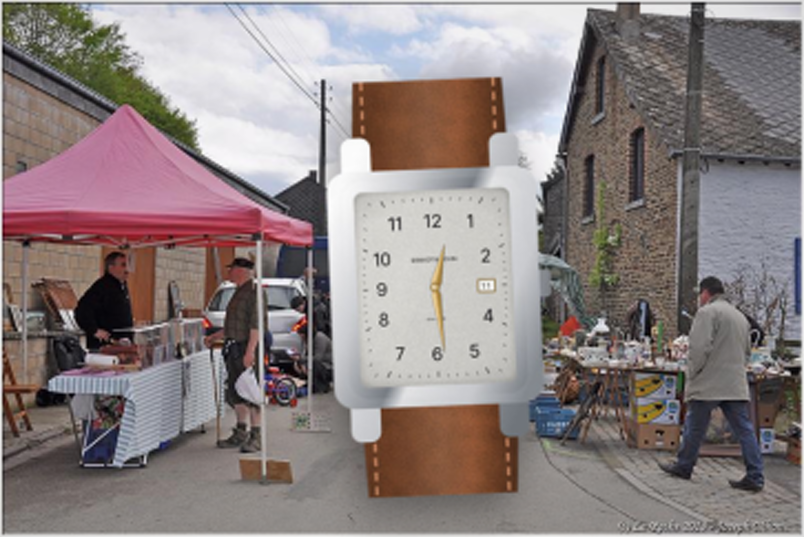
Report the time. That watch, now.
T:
12:29
